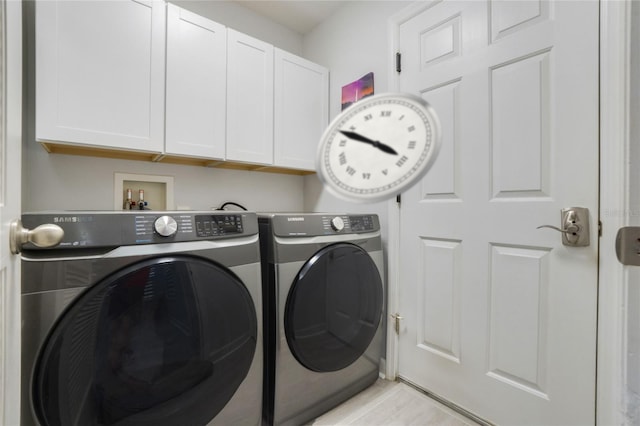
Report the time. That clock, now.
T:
3:48
